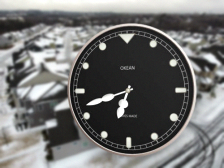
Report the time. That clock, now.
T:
6:42
